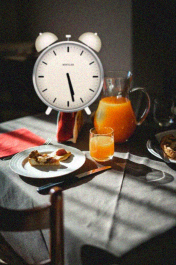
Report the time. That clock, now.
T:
5:28
